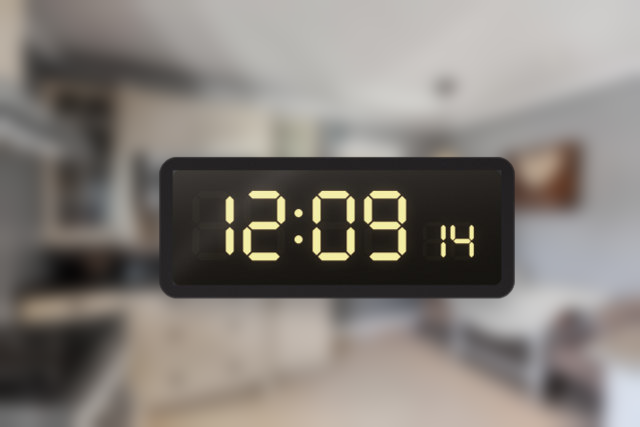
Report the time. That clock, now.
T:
12:09:14
